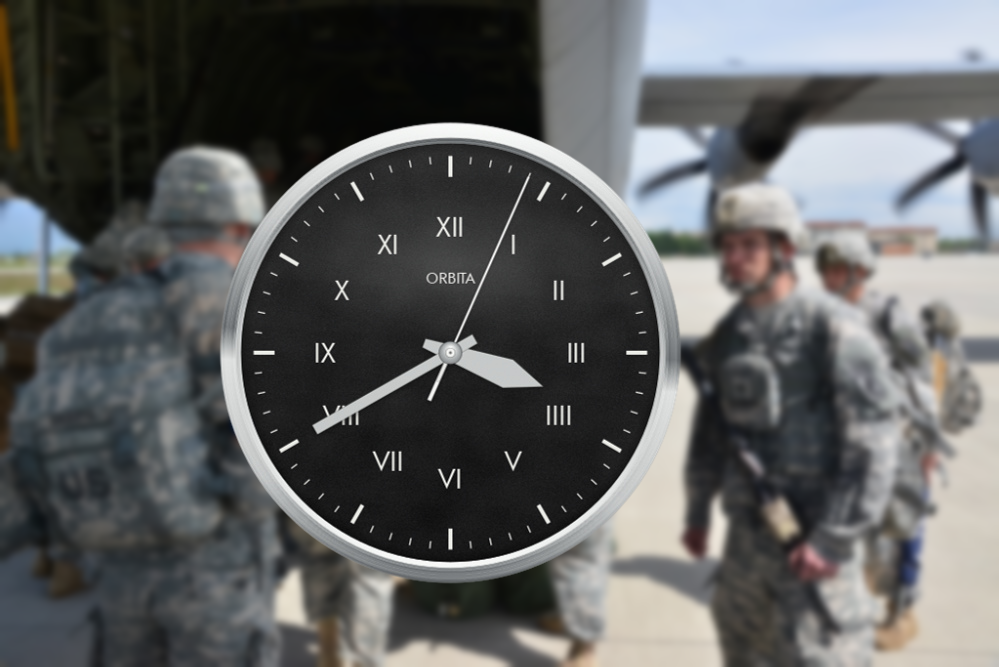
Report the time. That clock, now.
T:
3:40:04
